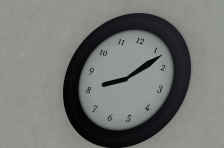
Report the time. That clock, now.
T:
8:07
